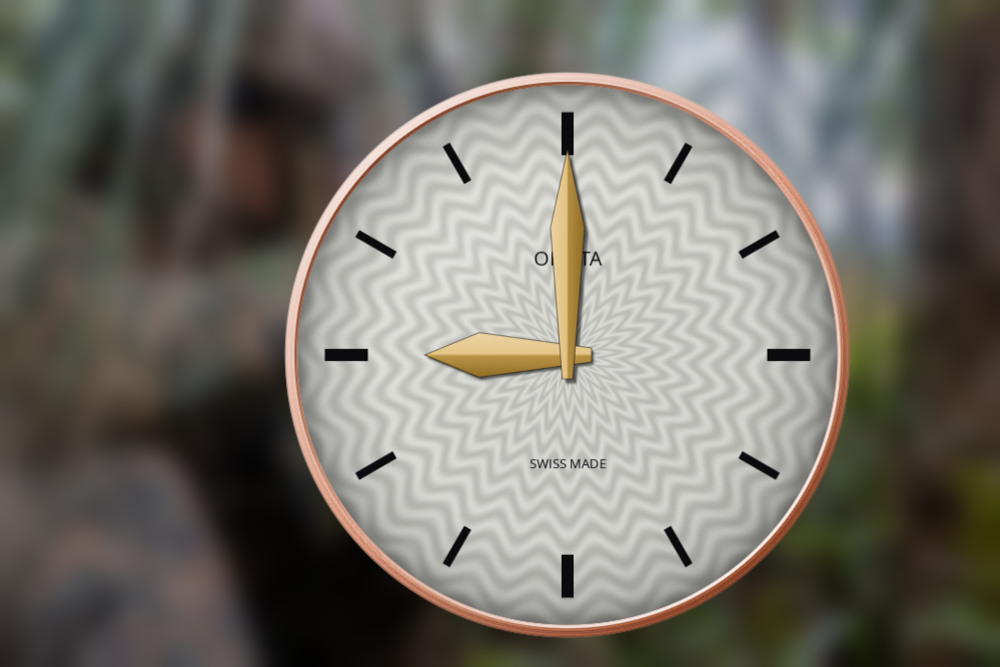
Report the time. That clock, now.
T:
9:00
